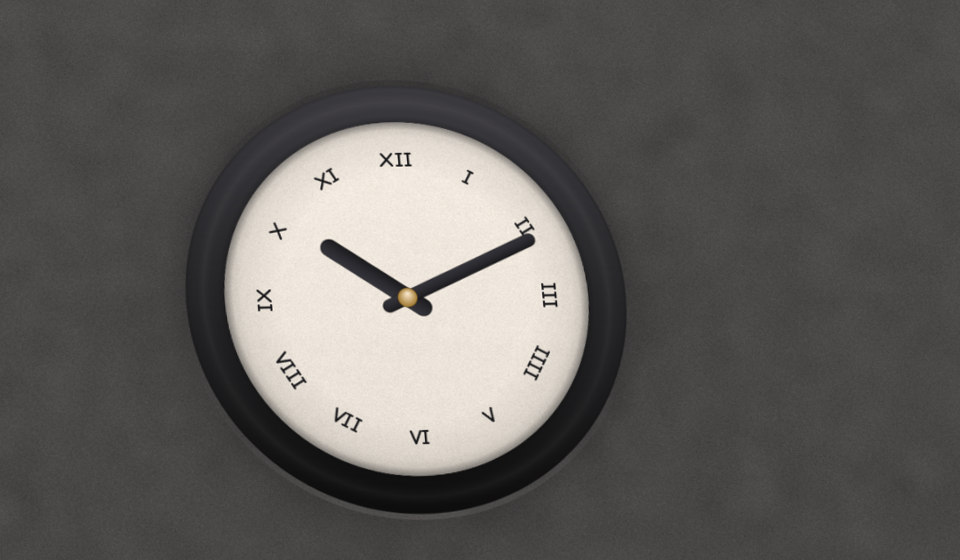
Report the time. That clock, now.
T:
10:11
